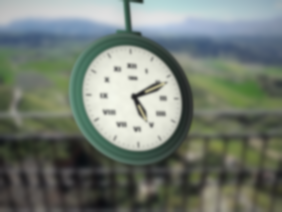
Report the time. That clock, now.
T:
5:11
